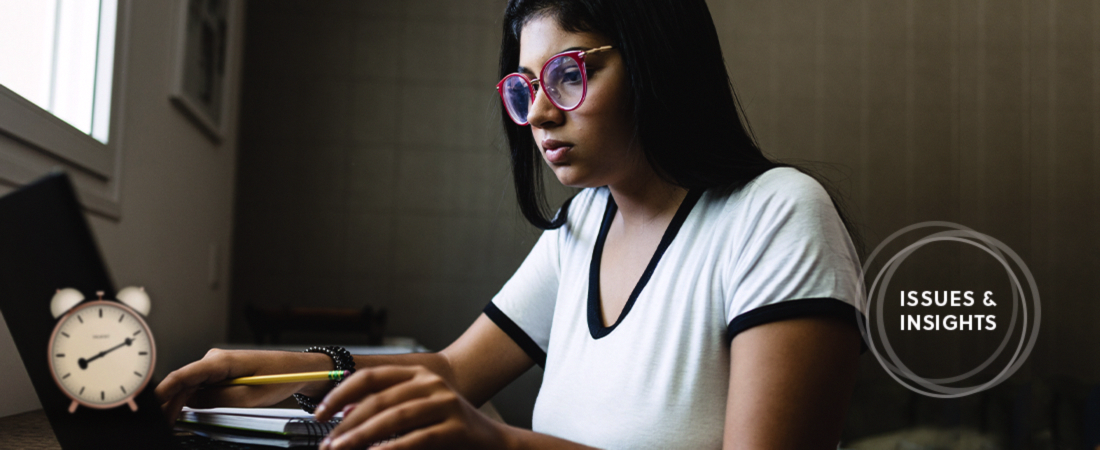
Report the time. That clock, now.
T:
8:11
